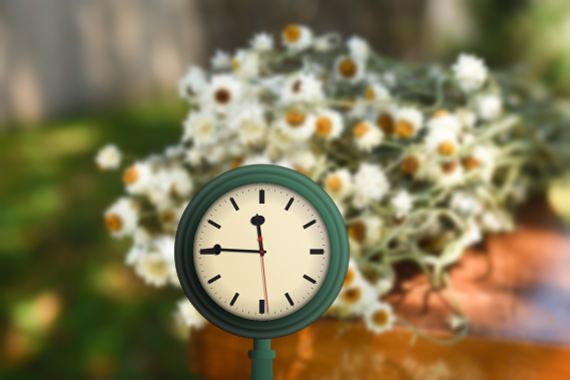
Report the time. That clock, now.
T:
11:45:29
